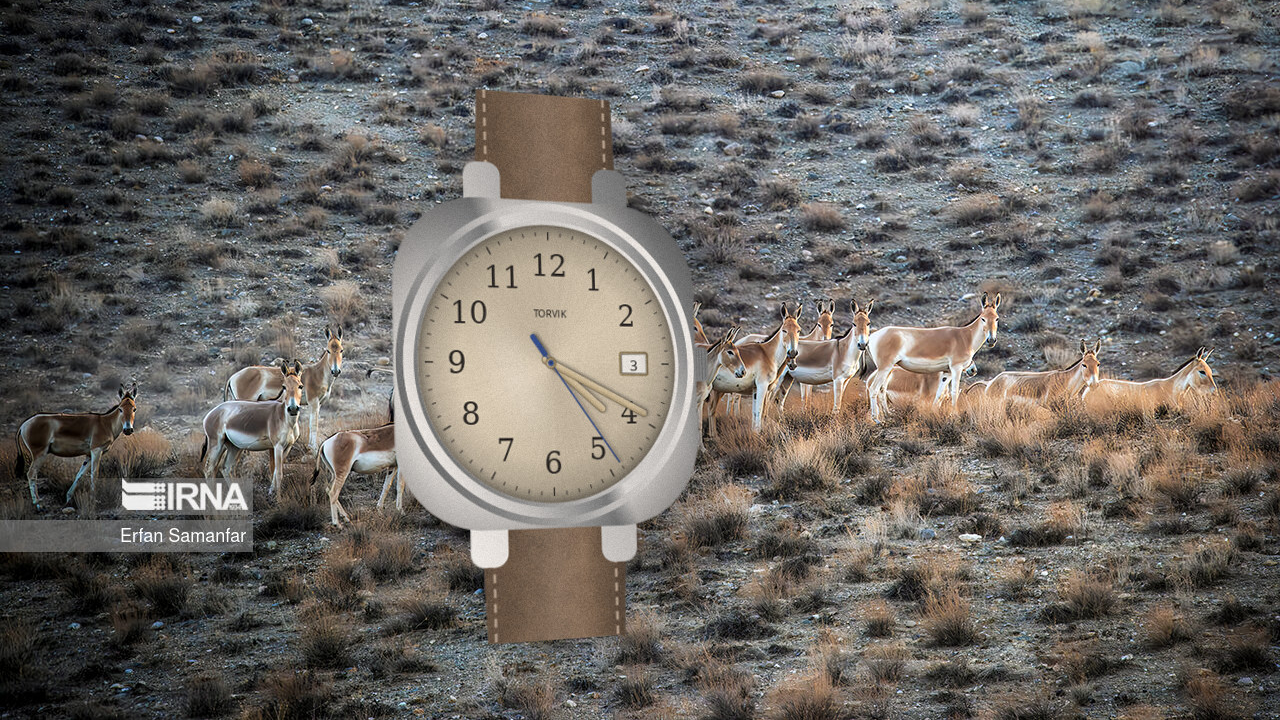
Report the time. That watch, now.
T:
4:19:24
